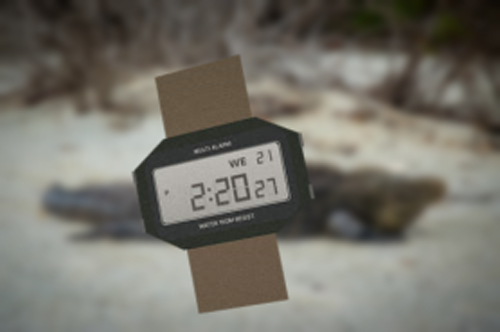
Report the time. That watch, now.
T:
2:20:27
